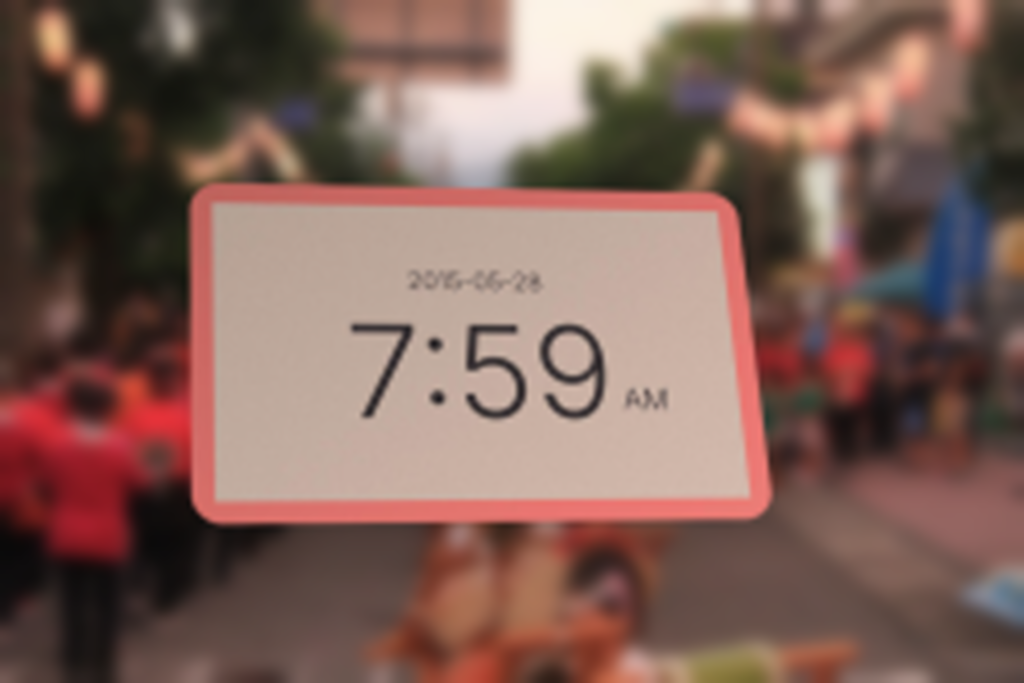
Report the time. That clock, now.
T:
7:59
